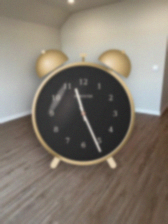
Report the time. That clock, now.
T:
11:26
